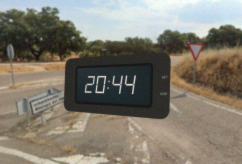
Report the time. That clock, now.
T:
20:44
